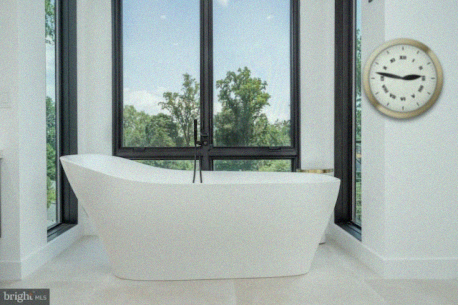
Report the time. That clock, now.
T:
2:47
